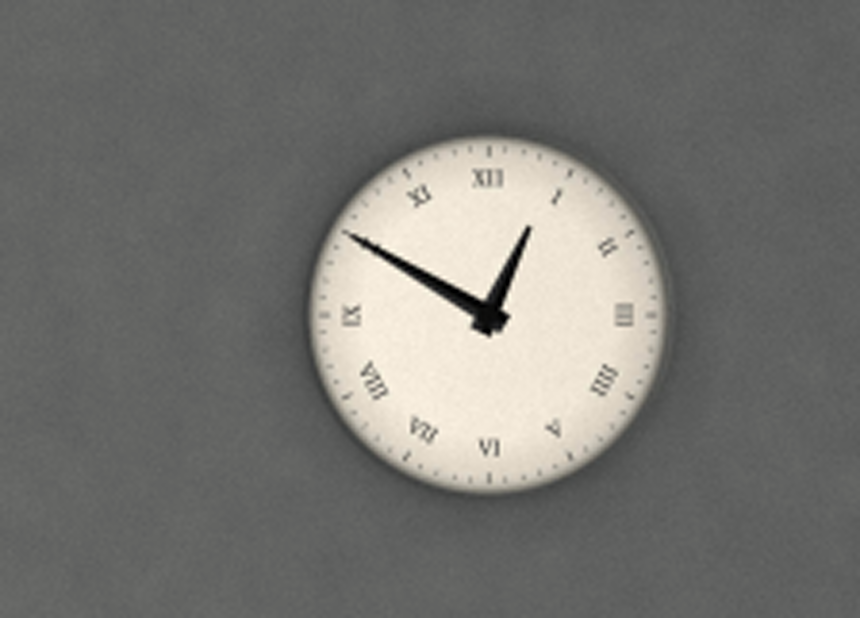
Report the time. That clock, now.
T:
12:50
